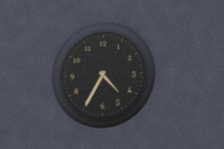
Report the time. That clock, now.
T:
4:35
